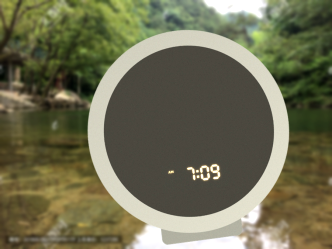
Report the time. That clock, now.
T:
7:09
